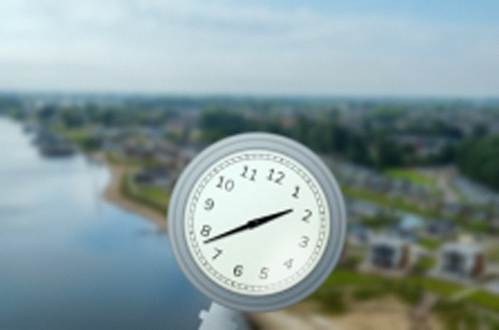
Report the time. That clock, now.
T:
1:38
